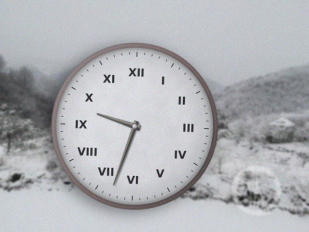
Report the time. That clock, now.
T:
9:33
